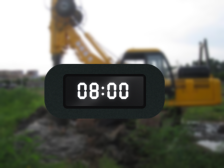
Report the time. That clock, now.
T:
8:00
